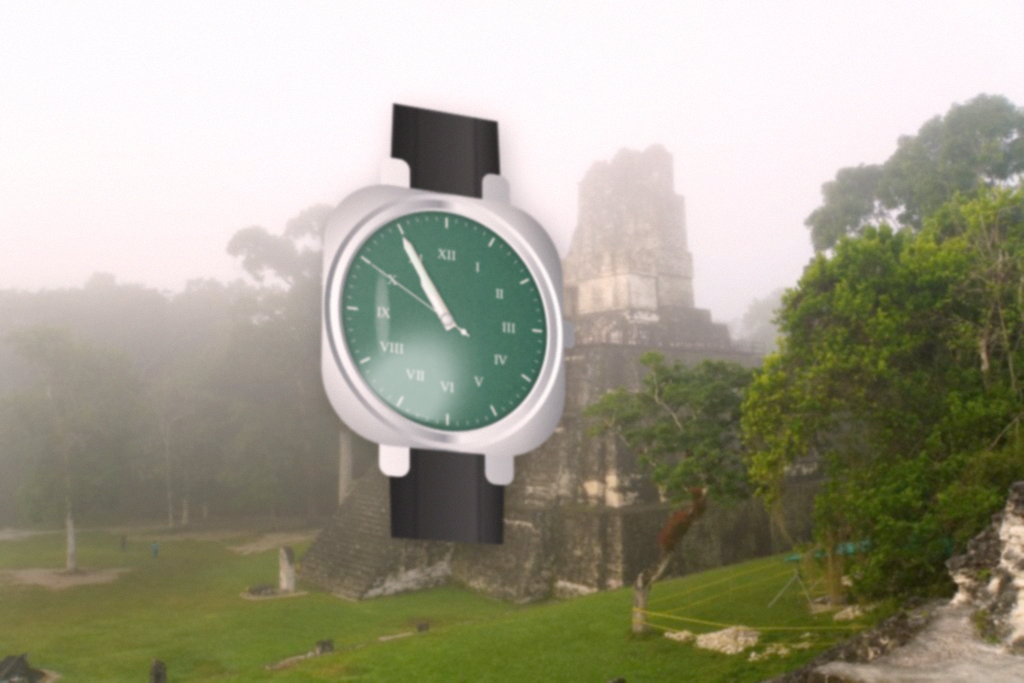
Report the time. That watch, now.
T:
10:54:50
